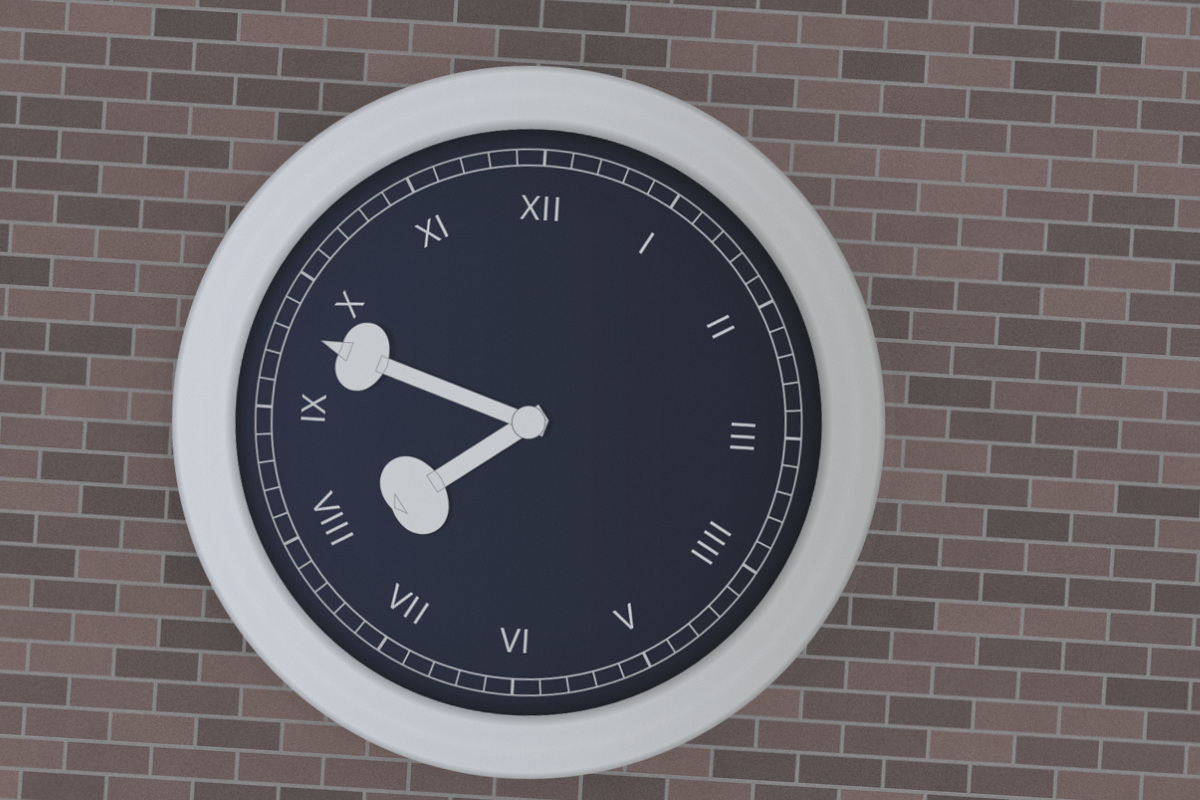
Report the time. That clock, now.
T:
7:48
